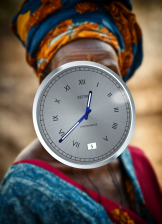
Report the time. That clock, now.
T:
12:39
